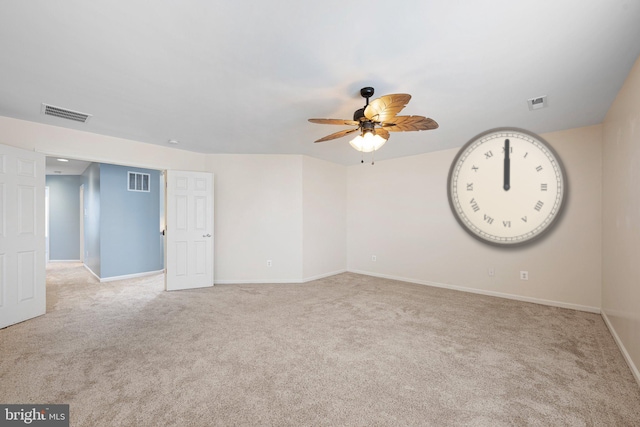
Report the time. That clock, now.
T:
12:00
